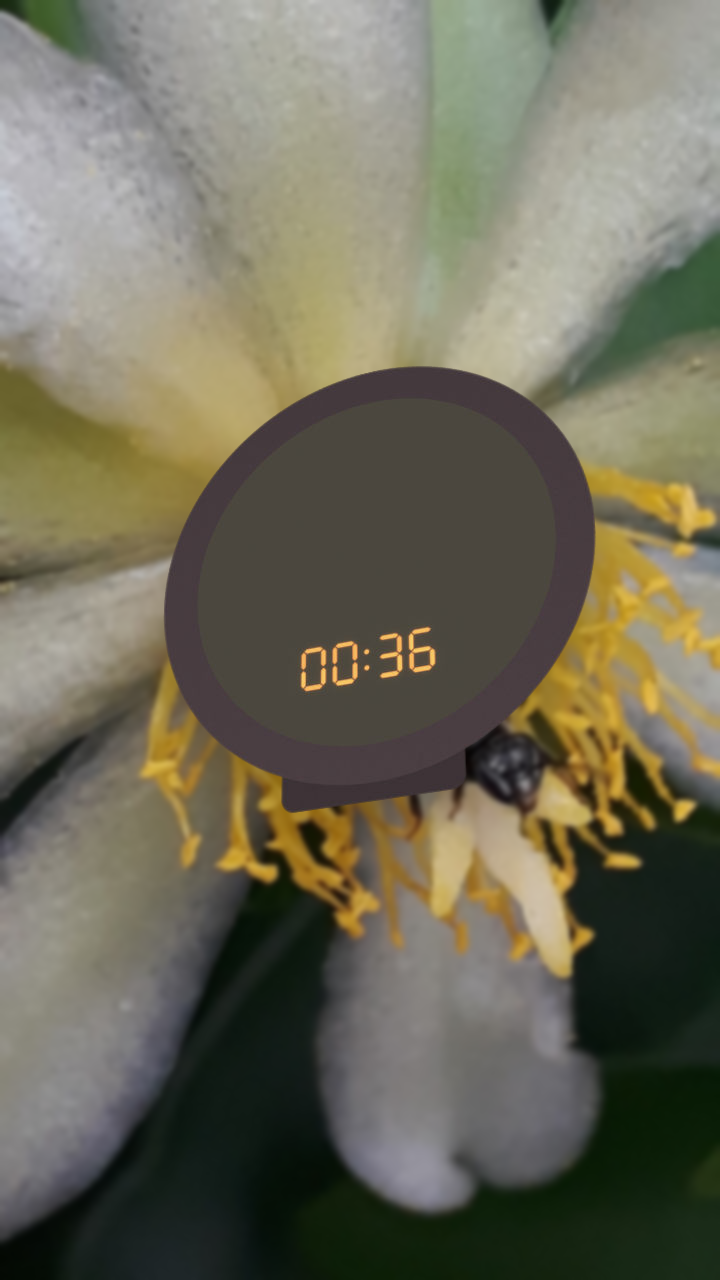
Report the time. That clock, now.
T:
0:36
